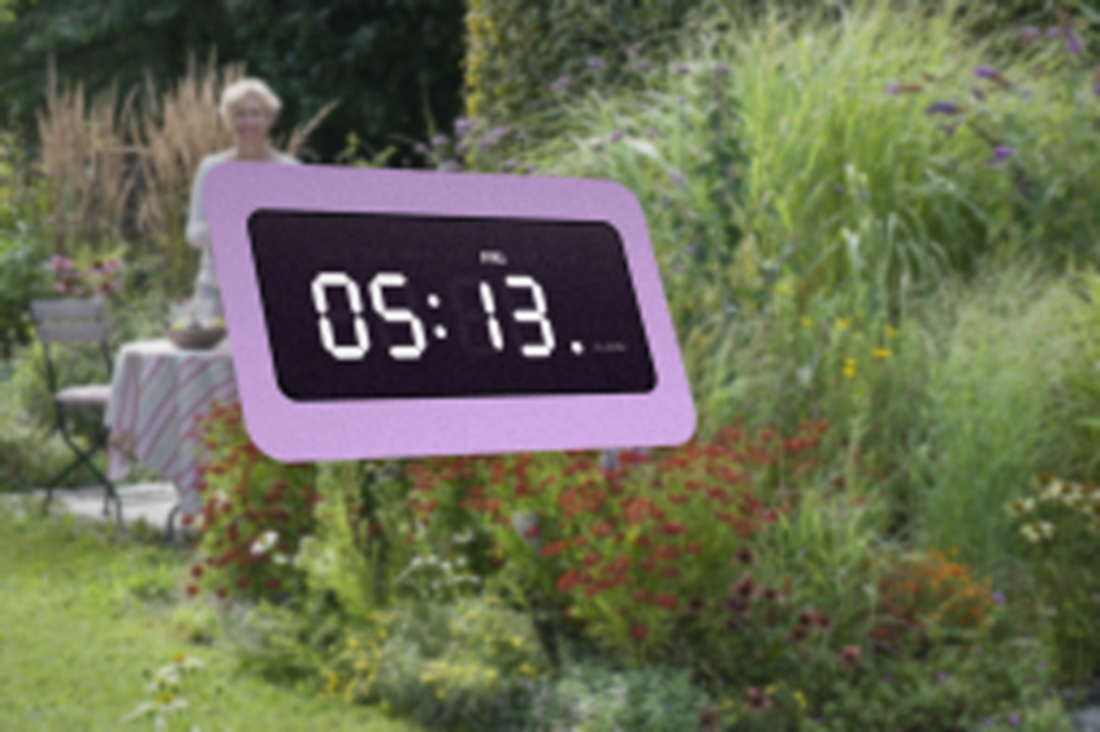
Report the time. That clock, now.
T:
5:13
